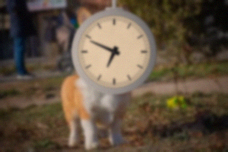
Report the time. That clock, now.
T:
6:49
